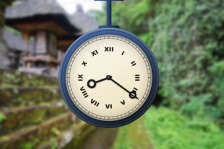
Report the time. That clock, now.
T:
8:21
